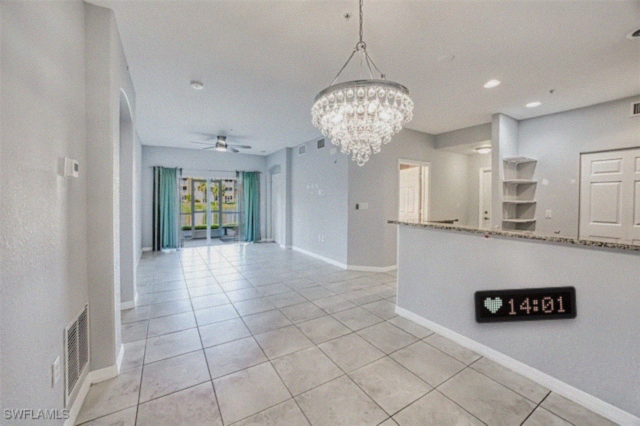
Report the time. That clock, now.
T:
14:01
